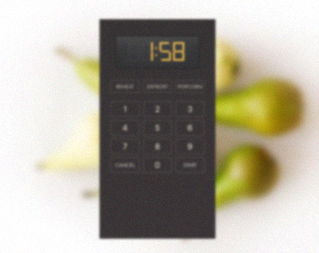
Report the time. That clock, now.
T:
1:58
